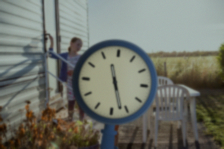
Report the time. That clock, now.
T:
11:27
